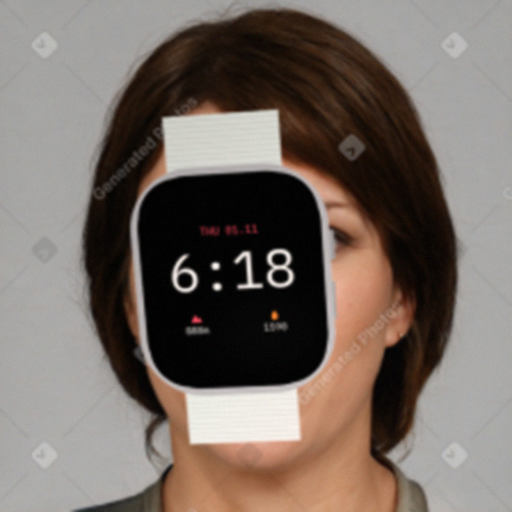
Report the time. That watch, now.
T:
6:18
